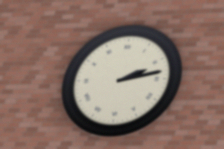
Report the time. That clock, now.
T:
2:13
